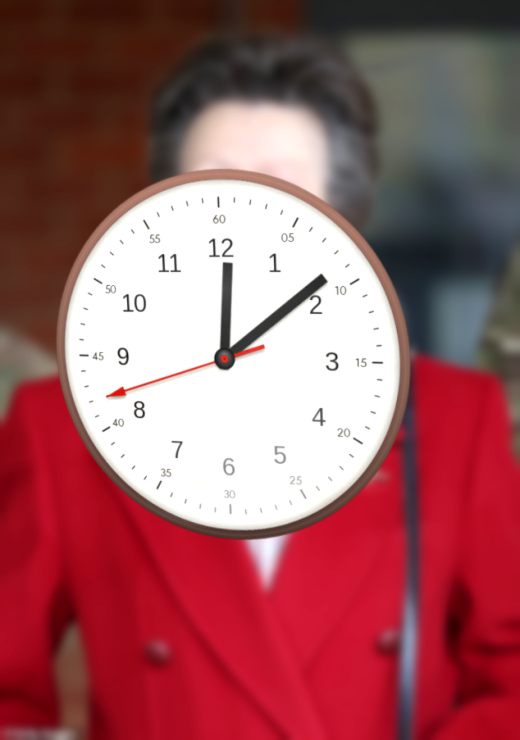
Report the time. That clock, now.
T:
12:08:42
